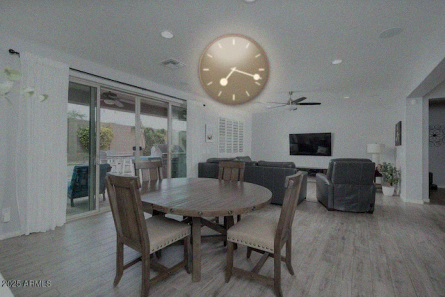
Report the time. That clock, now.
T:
7:18
